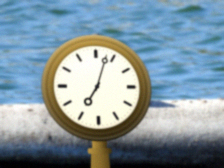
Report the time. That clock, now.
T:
7:03
